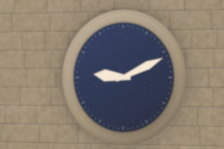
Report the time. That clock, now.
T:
9:11
